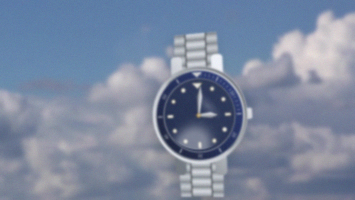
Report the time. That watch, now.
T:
3:01
